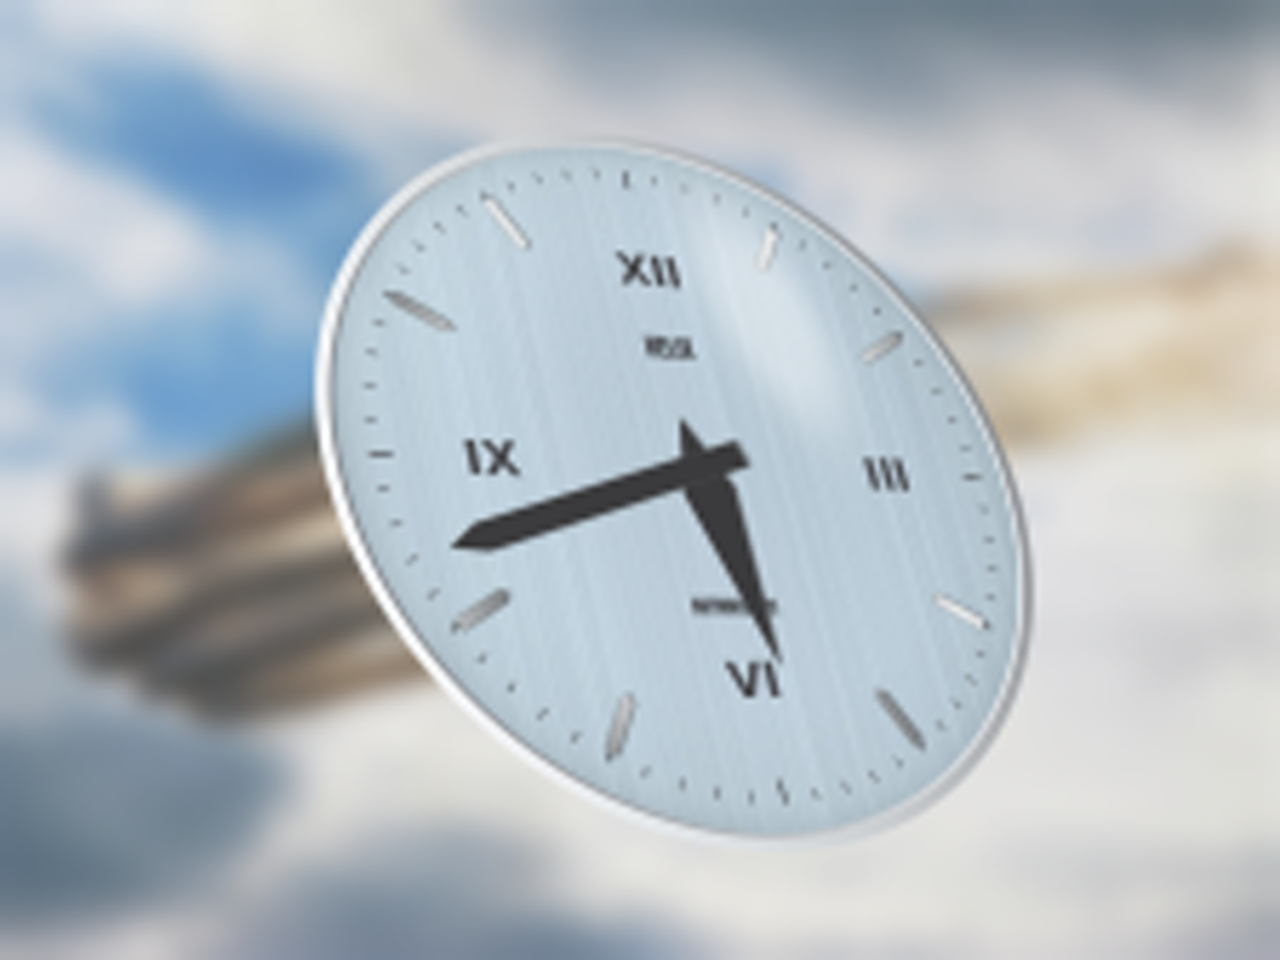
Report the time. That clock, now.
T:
5:42
